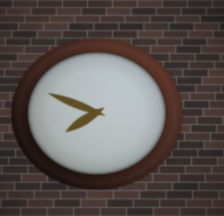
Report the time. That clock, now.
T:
7:49
